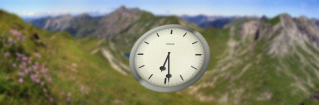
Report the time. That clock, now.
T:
6:29
